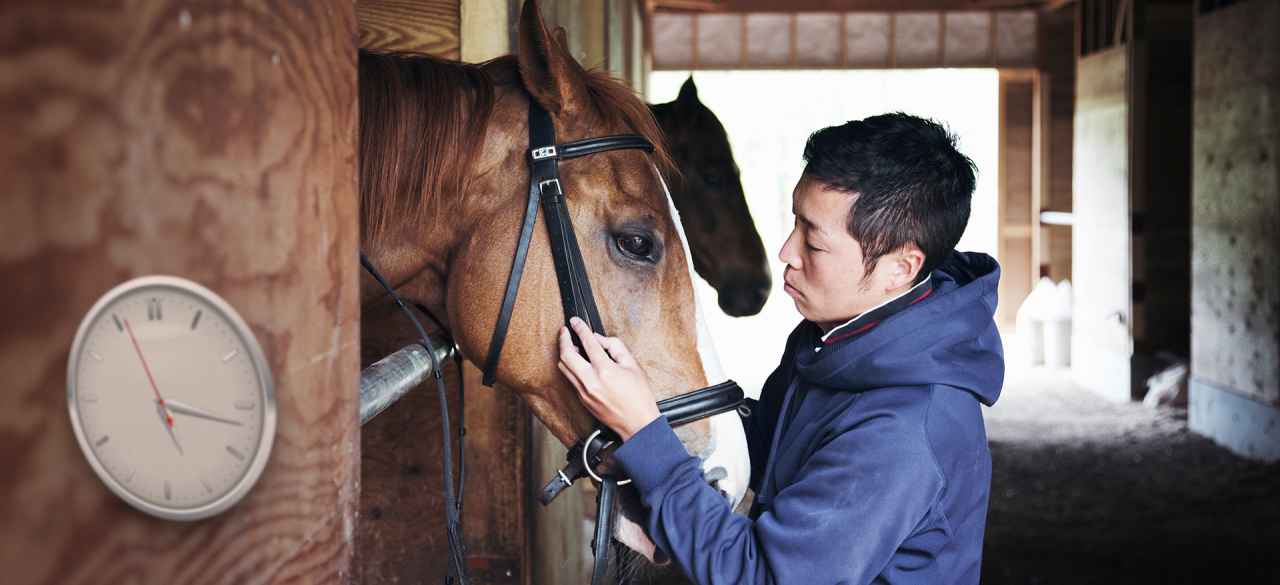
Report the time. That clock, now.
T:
5:16:56
